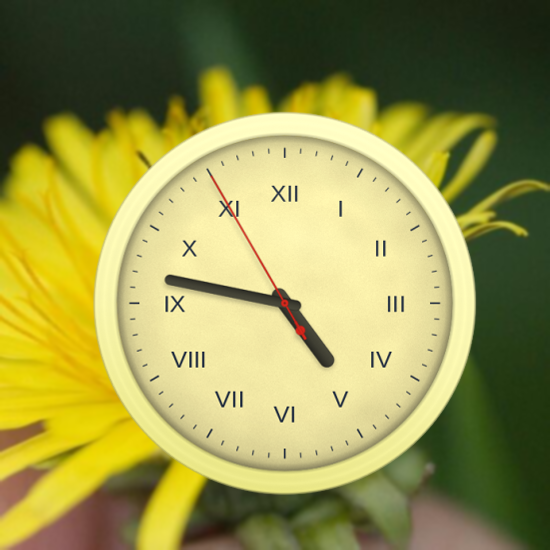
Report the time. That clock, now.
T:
4:46:55
